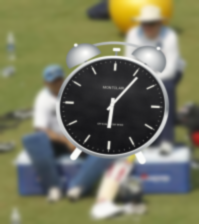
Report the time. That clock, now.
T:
6:06
